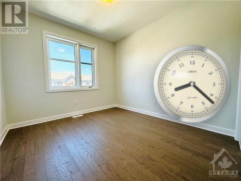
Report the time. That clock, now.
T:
8:22
